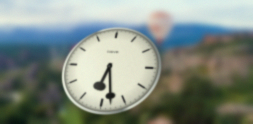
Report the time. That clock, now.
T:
6:28
